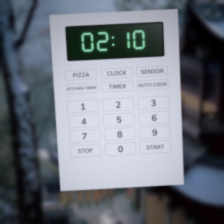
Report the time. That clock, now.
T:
2:10
